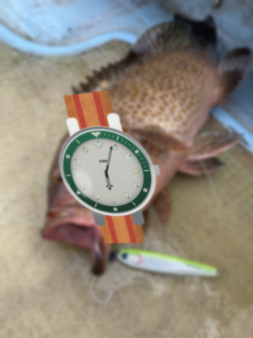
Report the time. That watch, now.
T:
6:04
